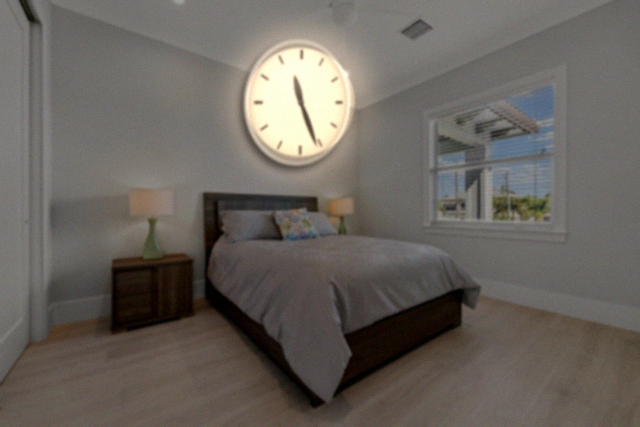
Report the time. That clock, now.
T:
11:26
